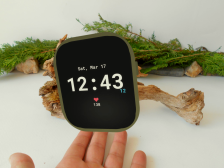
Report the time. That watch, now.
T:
12:43
